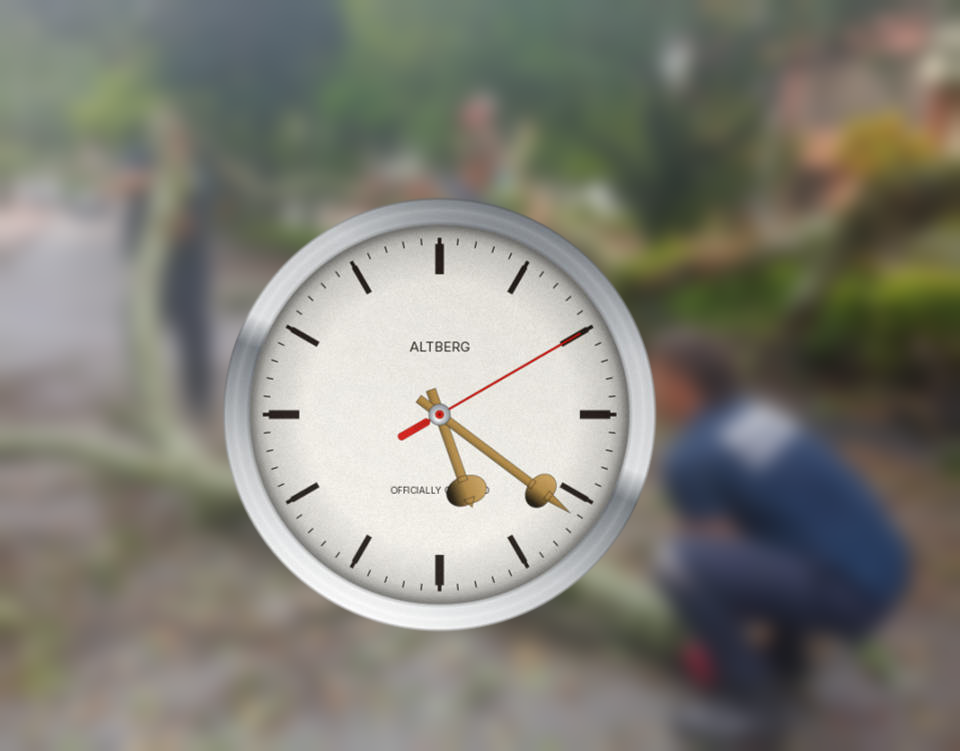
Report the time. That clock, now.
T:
5:21:10
